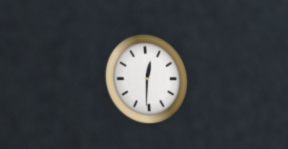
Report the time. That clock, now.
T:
12:31
